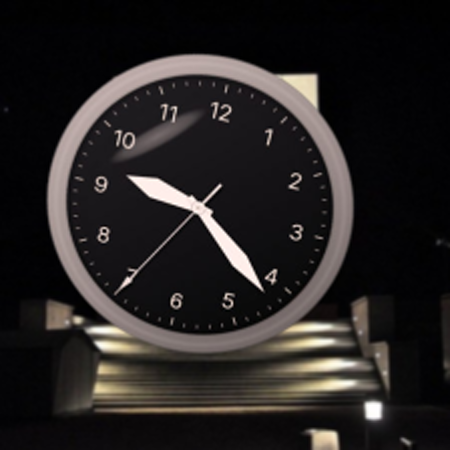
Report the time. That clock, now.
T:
9:21:35
